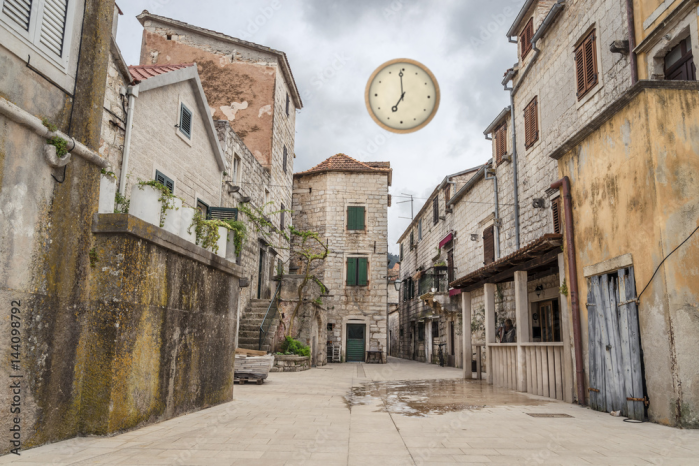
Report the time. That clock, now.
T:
6:59
